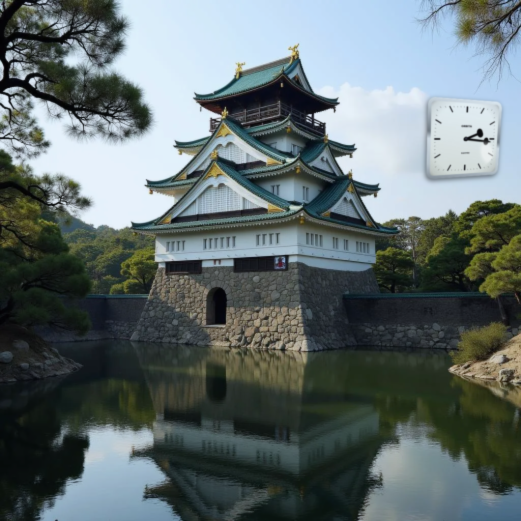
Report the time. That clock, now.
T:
2:16
